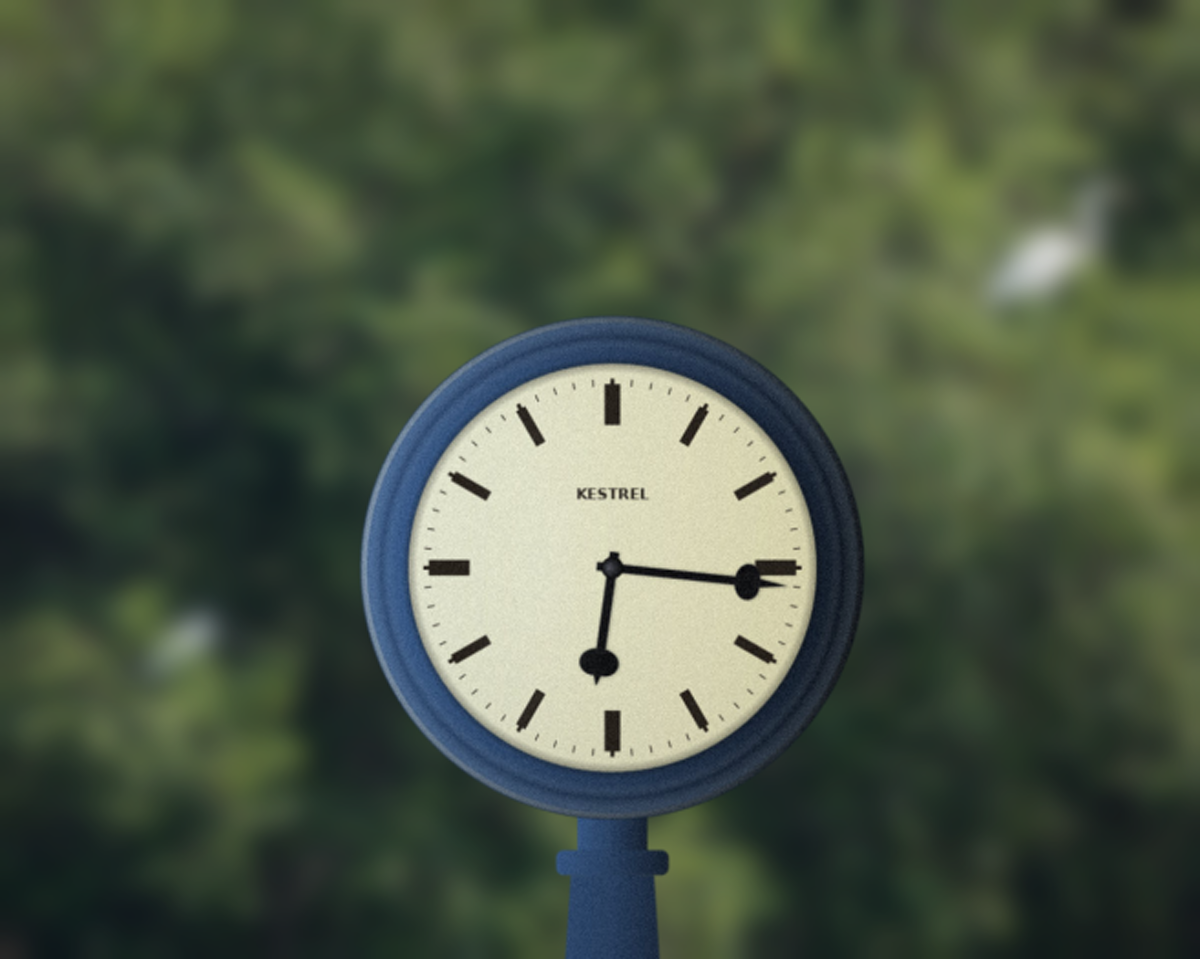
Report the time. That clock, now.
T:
6:16
